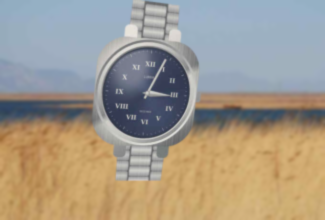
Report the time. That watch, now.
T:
3:04
